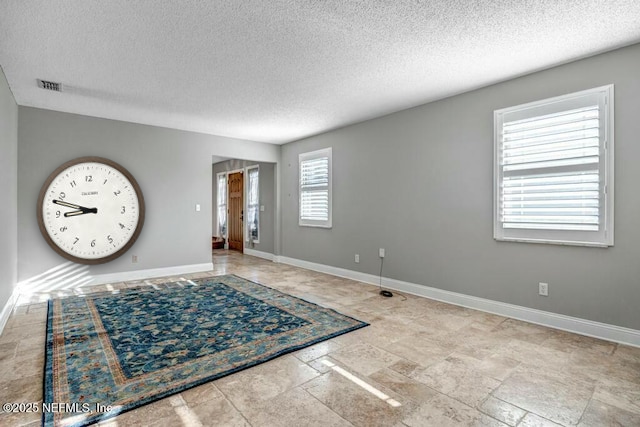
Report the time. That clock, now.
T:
8:48
